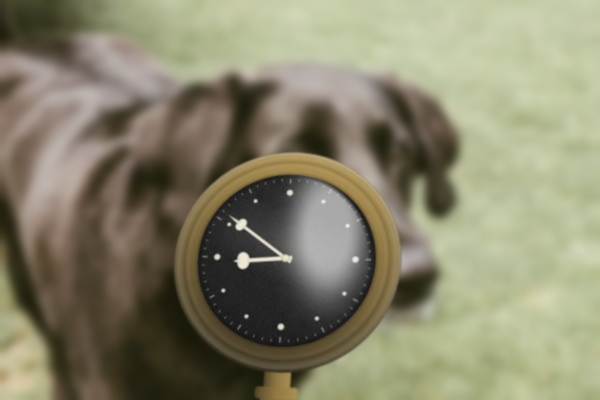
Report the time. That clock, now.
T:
8:51
